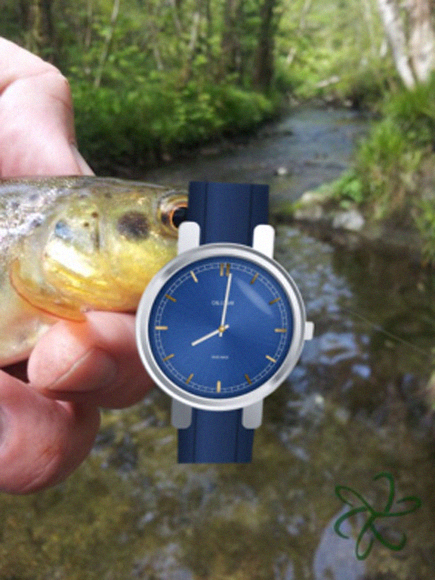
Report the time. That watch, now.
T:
8:01
